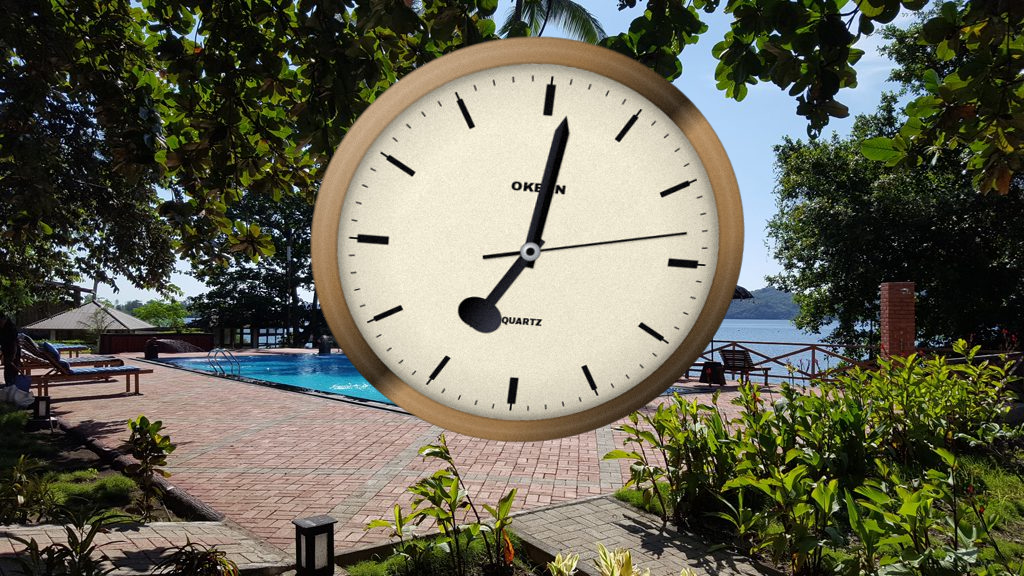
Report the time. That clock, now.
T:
7:01:13
